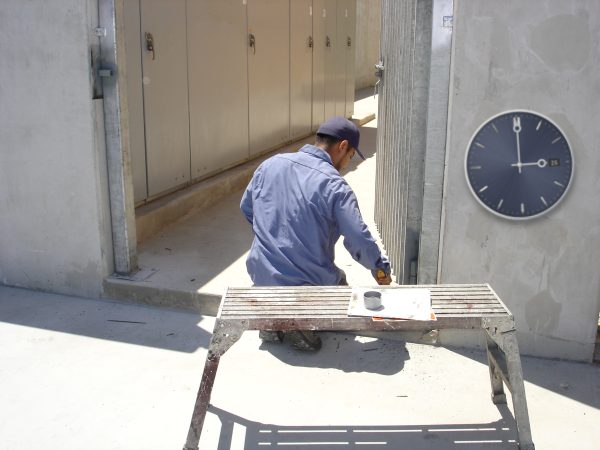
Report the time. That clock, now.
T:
3:00
